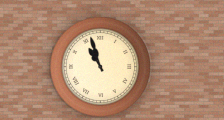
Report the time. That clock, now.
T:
10:57
